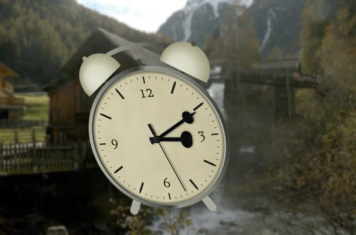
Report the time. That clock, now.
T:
3:10:27
